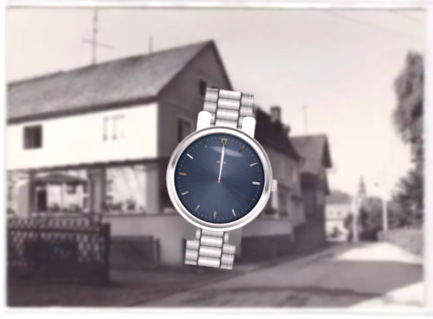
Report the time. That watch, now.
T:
12:00
